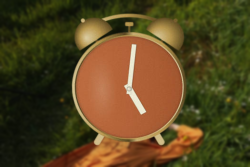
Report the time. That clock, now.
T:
5:01
